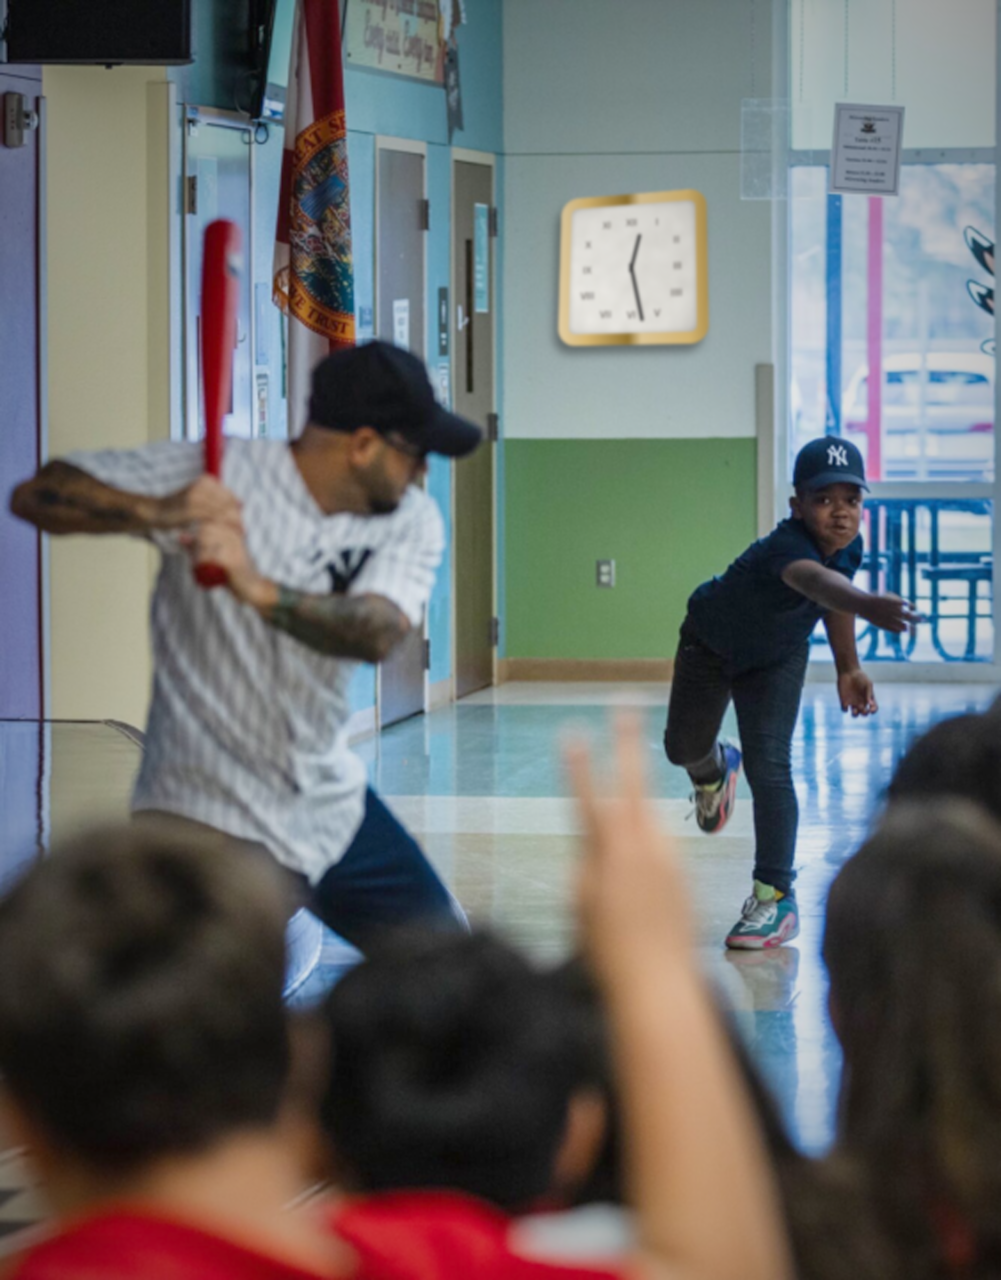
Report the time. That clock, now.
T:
12:28
